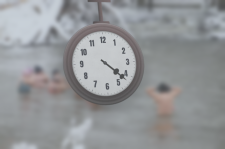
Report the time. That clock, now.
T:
4:22
